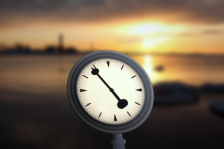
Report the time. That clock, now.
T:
4:54
